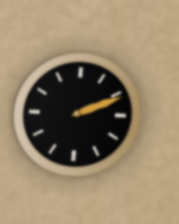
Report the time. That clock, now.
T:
2:11
